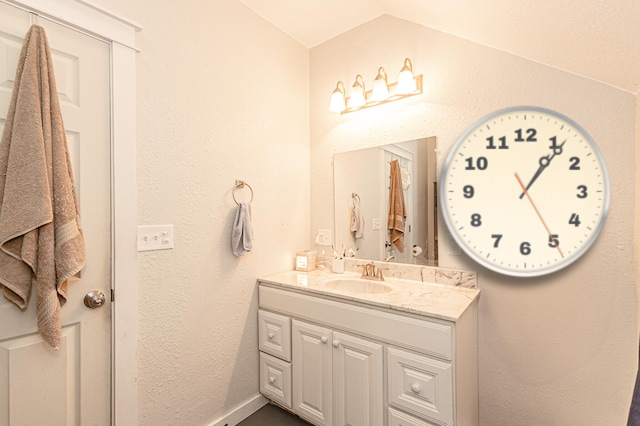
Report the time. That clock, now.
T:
1:06:25
